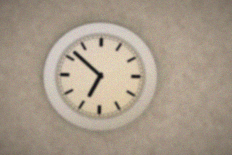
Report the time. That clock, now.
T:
6:52
